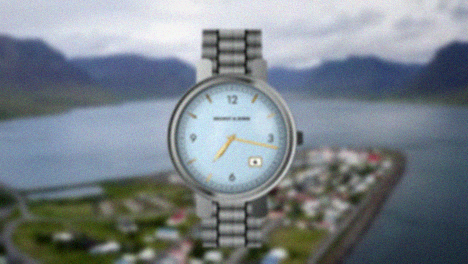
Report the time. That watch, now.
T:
7:17
